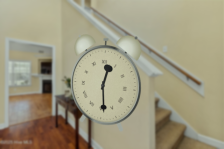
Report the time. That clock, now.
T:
12:29
